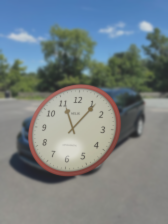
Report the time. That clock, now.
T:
11:06
